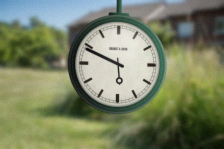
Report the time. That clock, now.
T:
5:49
